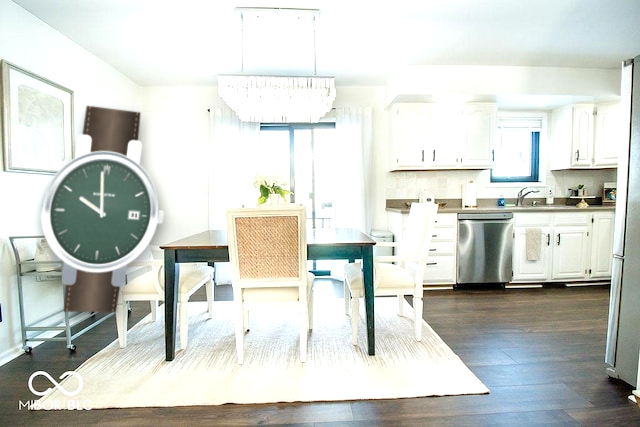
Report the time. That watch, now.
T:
9:59
